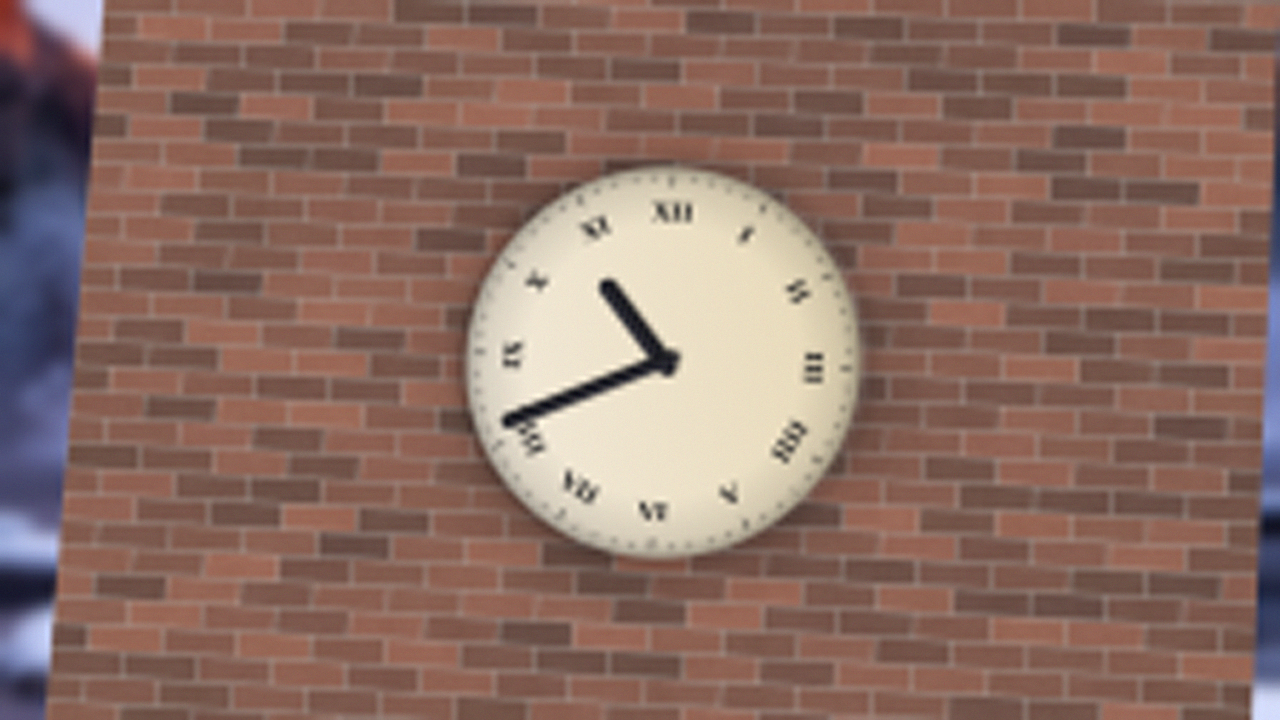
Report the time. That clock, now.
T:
10:41
